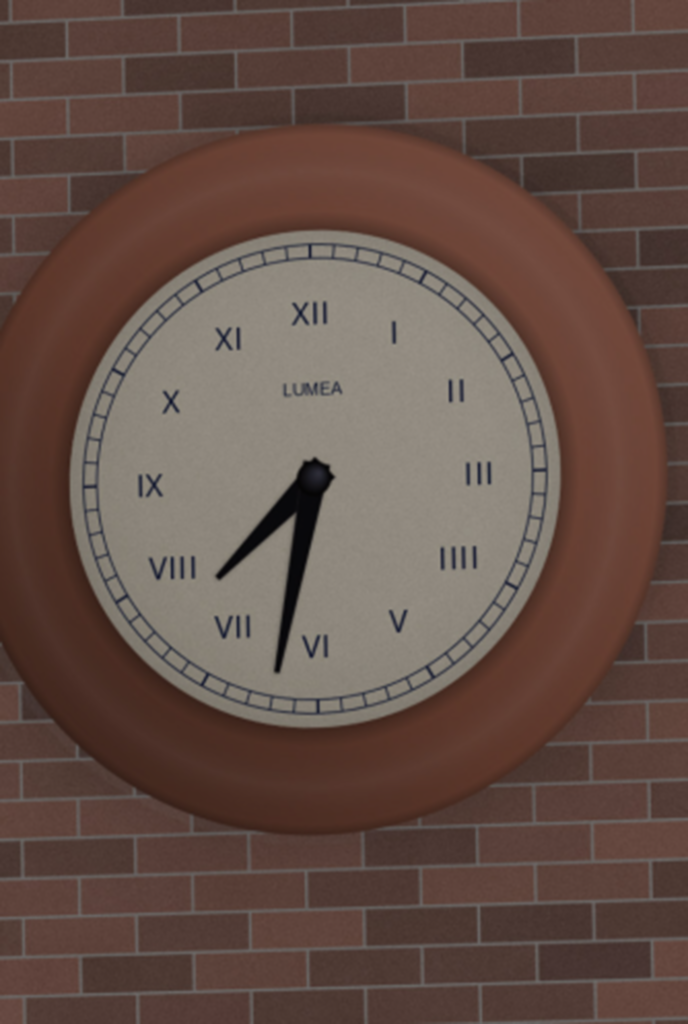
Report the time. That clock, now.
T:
7:32
